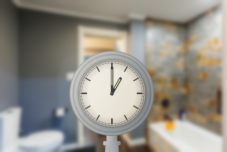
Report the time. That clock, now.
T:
1:00
